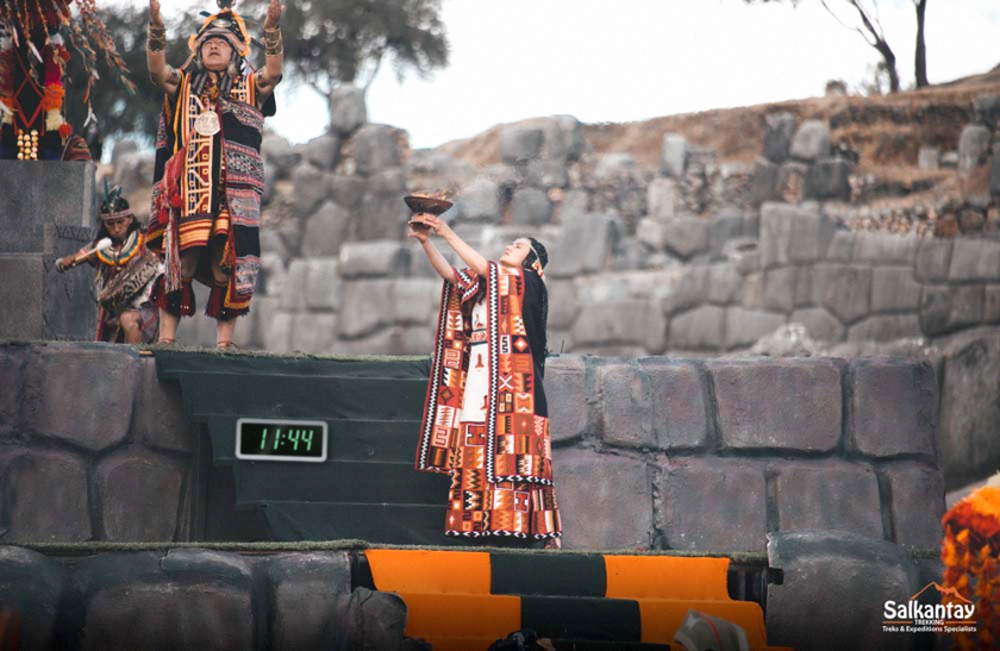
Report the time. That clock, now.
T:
11:44
